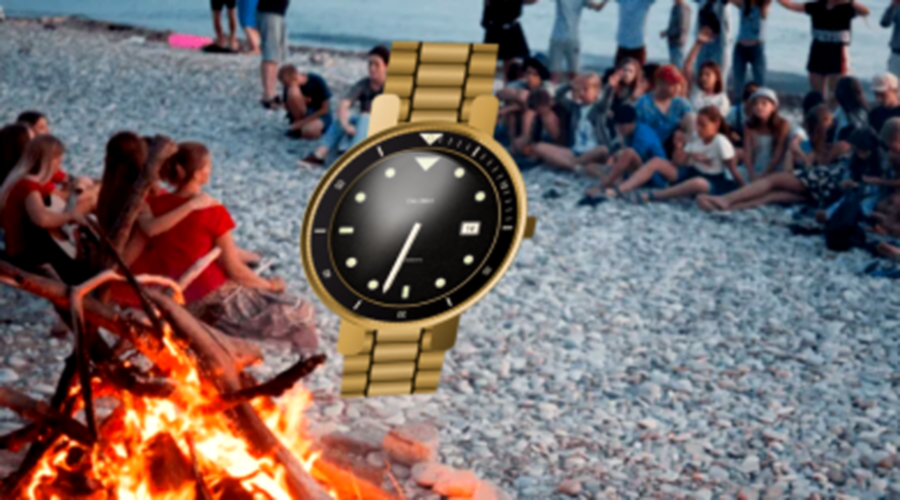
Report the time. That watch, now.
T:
6:33
